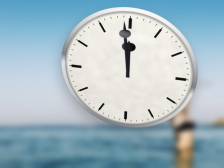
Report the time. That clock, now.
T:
11:59
